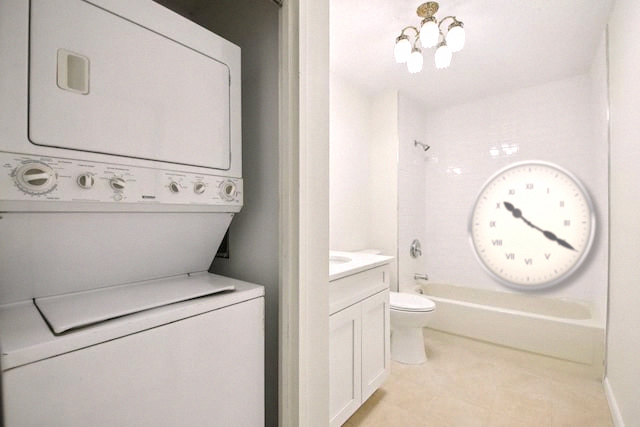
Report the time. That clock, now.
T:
10:20
